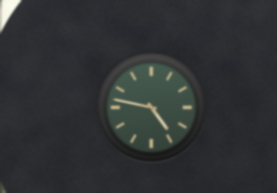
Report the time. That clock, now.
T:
4:47
